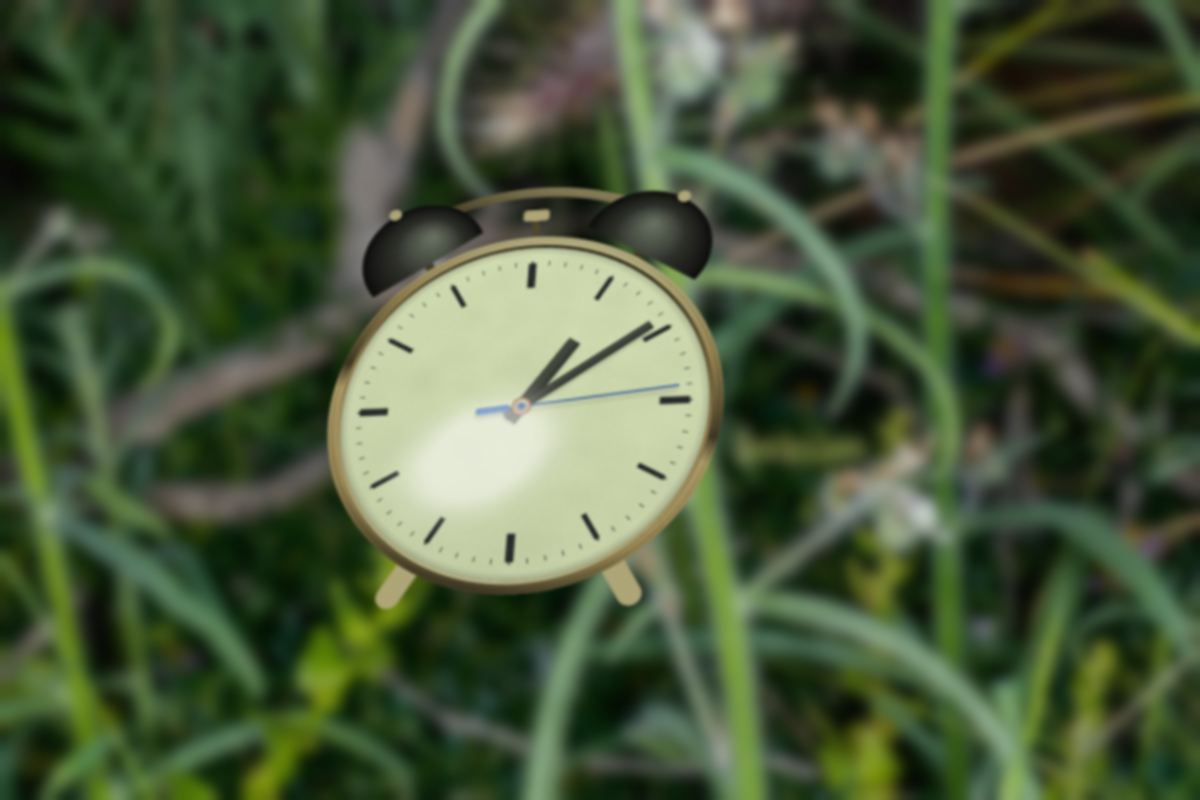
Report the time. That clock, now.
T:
1:09:14
